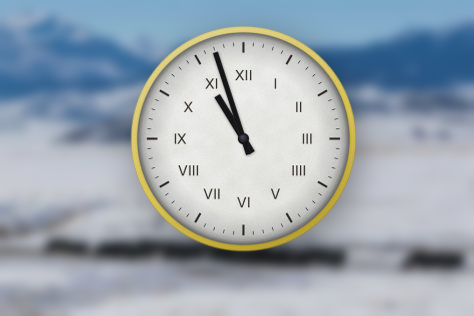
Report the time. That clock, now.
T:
10:57
